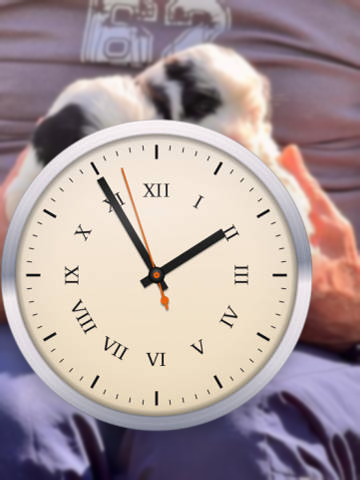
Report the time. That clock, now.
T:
1:54:57
